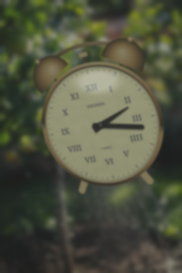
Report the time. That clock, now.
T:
2:17
